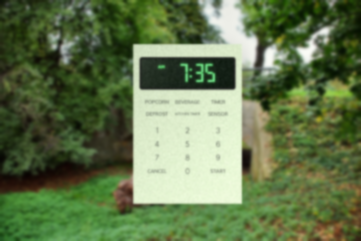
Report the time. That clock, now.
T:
7:35
